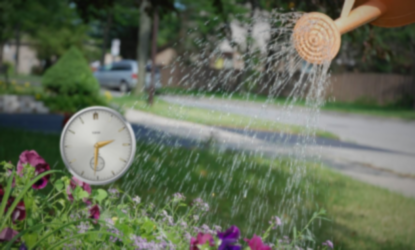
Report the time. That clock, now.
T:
2:31
